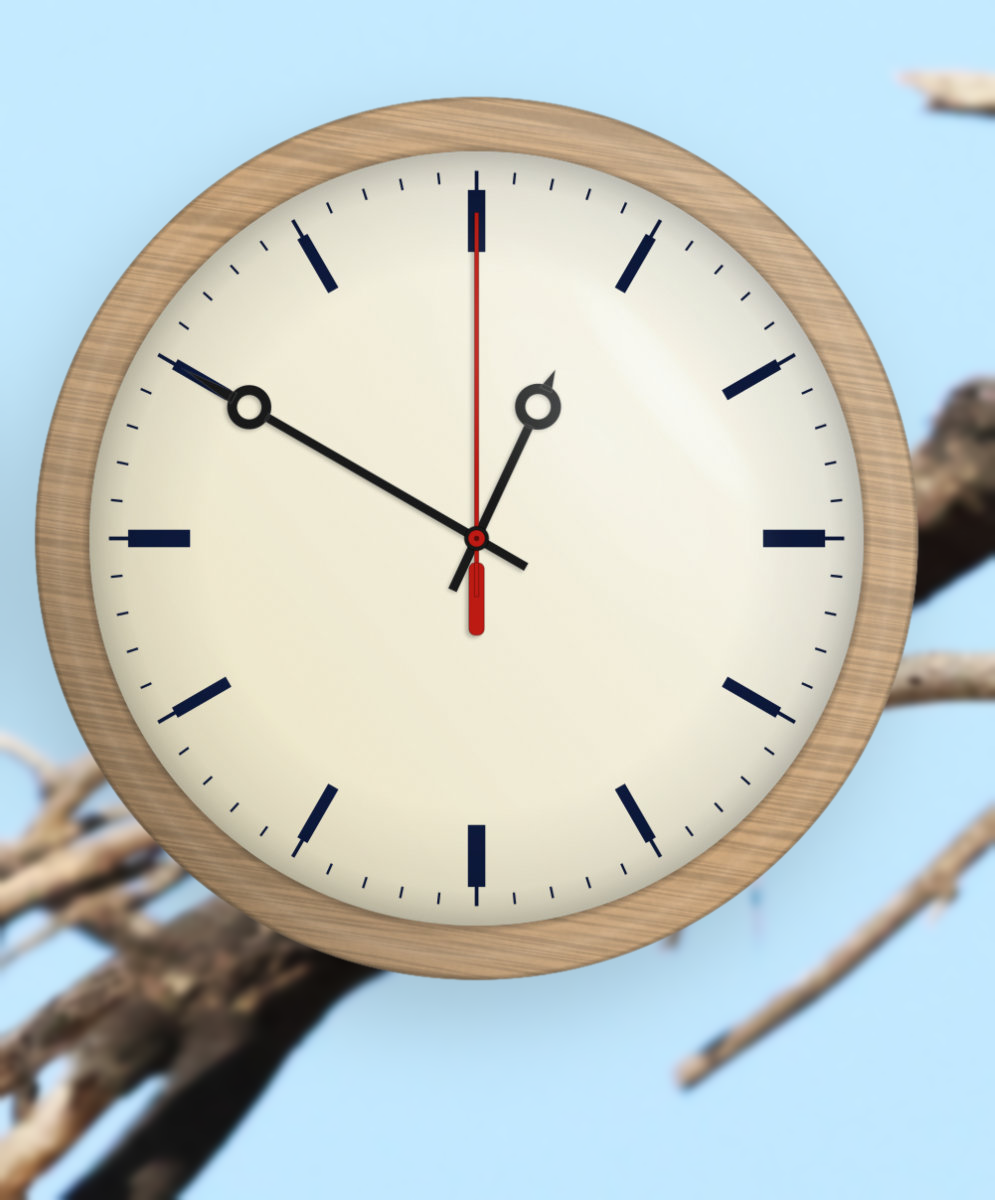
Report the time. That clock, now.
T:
12:50:00
